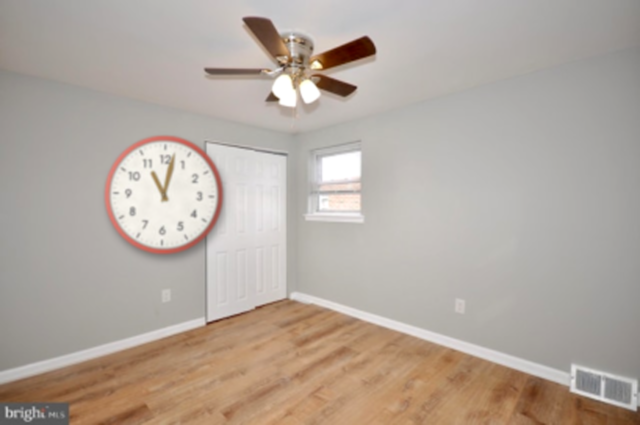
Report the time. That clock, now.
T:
11:02
